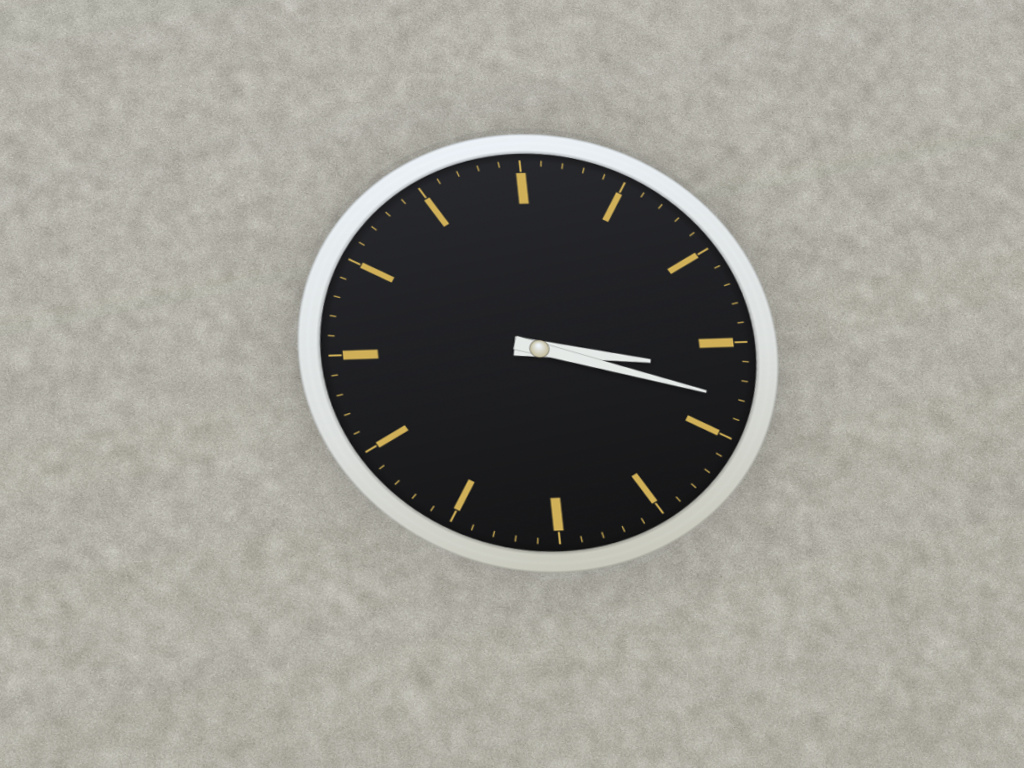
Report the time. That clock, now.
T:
3:18
